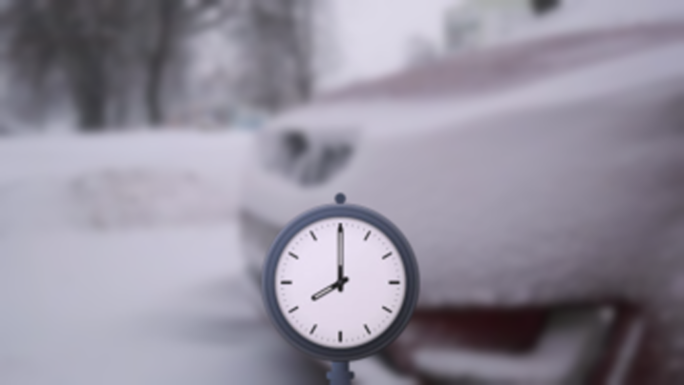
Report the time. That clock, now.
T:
8:00
